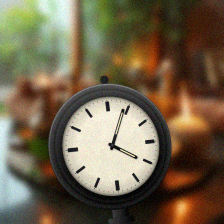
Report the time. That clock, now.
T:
4:04
